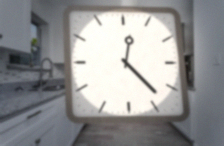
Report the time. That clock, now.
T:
12:23
